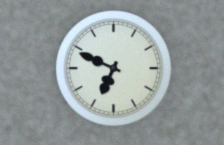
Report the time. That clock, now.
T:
6:49
